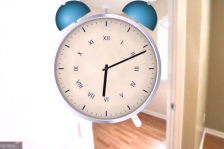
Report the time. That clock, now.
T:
6:11
